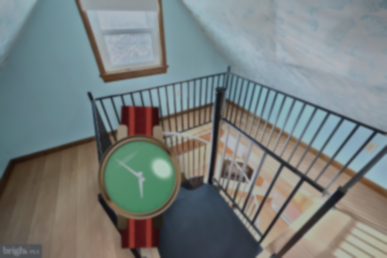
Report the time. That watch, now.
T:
5:51
